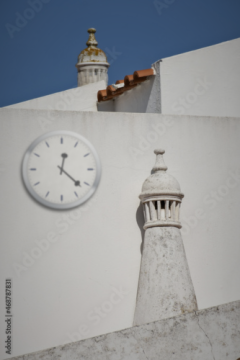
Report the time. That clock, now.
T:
12:22
